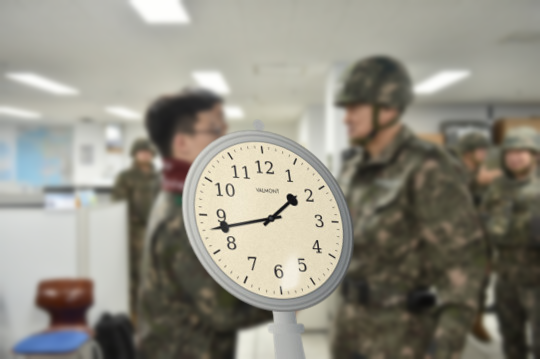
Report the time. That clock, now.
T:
1:43
